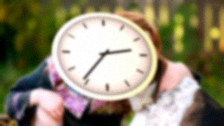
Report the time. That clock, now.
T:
2:36
